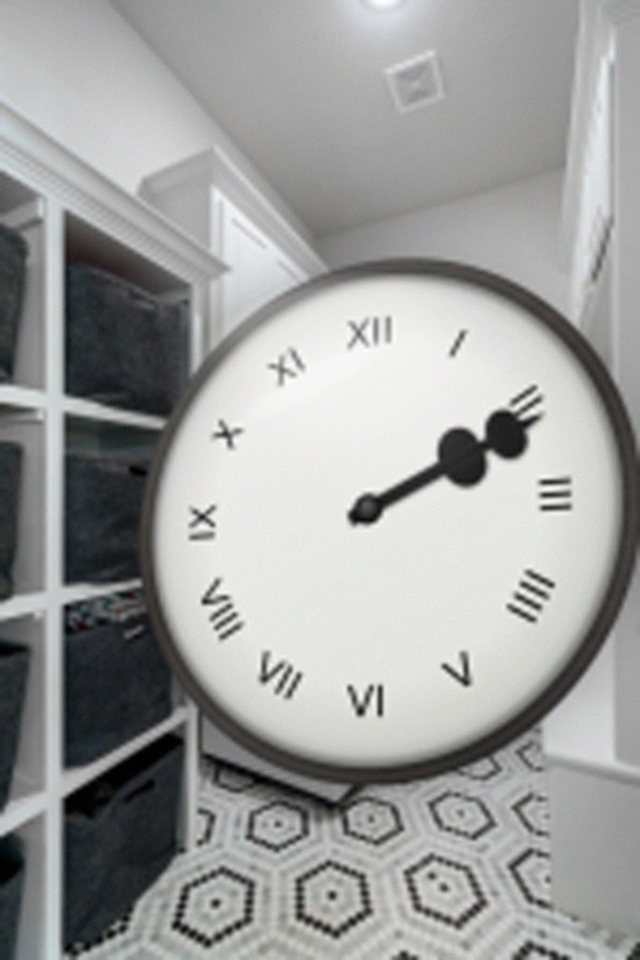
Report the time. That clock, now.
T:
2:11
